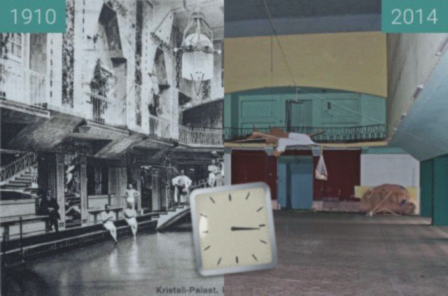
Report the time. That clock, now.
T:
3:16
